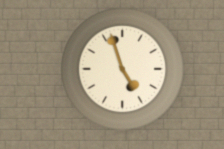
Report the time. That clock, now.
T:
4:57
